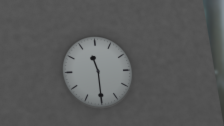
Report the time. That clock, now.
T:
11:30
